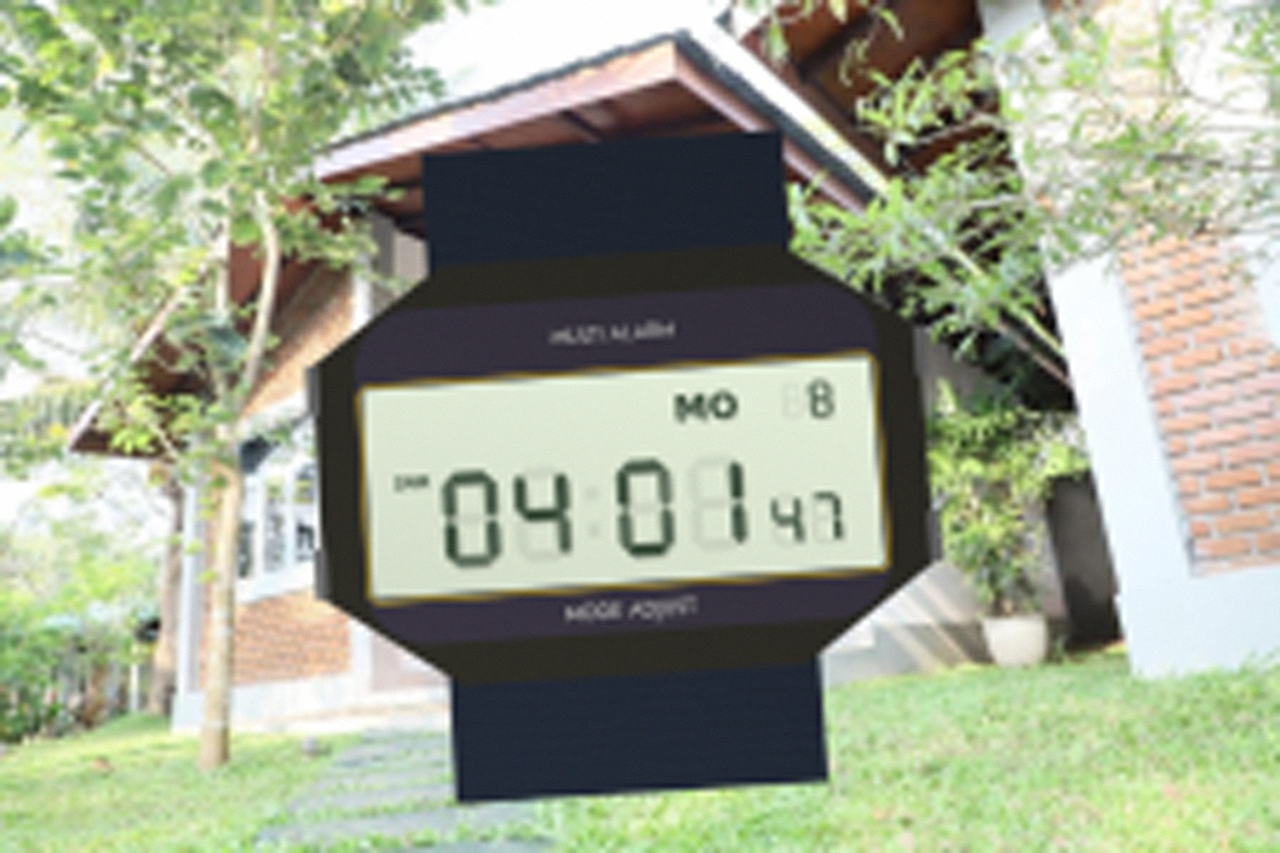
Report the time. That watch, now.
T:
4:01:47
